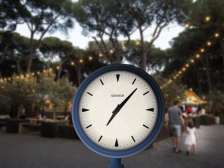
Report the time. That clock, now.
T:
7:07
